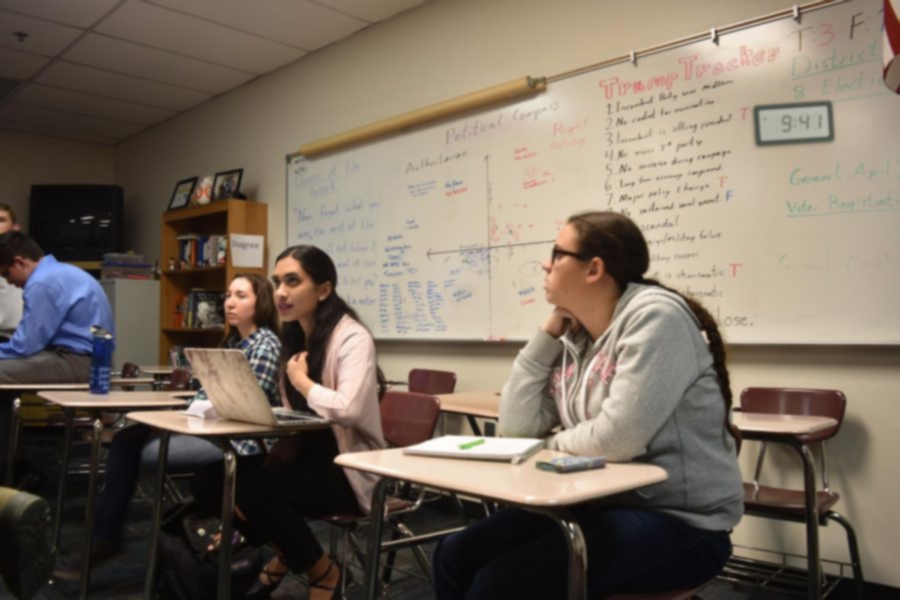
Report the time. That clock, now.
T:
9:41
